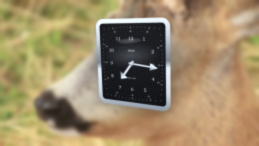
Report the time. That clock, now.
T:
7:16
